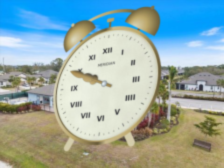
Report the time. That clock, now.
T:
9:49
